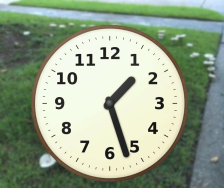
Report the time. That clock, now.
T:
1:27
